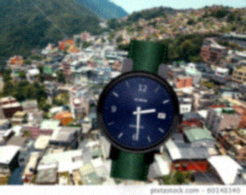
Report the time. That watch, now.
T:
2:29
